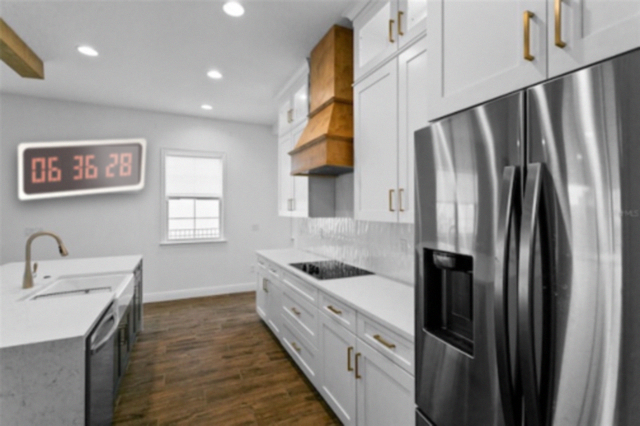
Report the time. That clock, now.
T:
6:36:28
